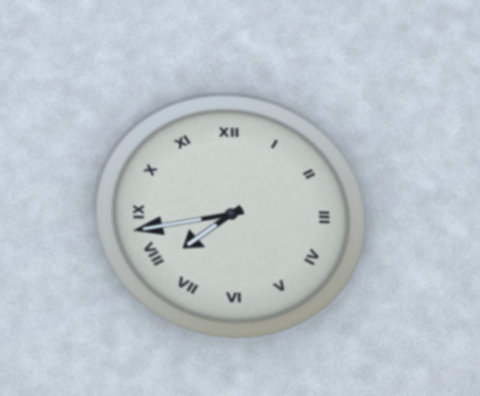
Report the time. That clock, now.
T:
7:43
